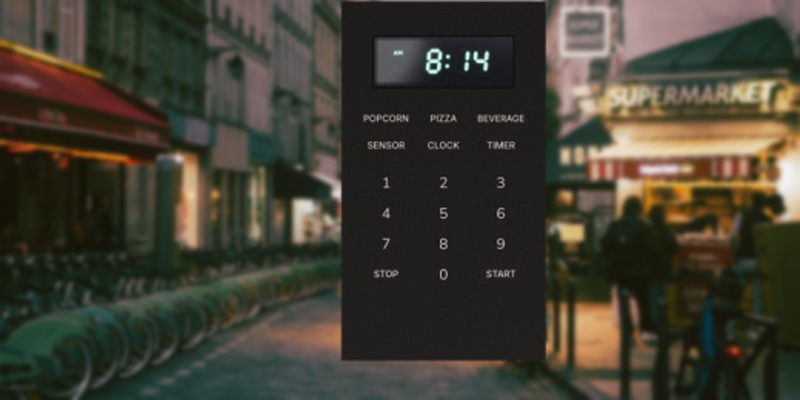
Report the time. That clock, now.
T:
8:14
